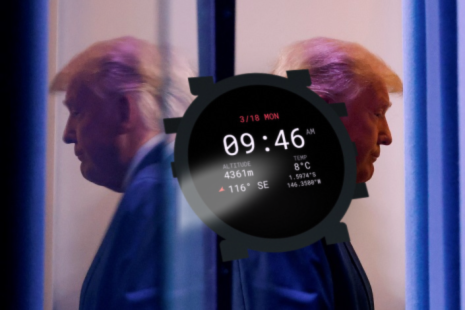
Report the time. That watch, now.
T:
9:46
